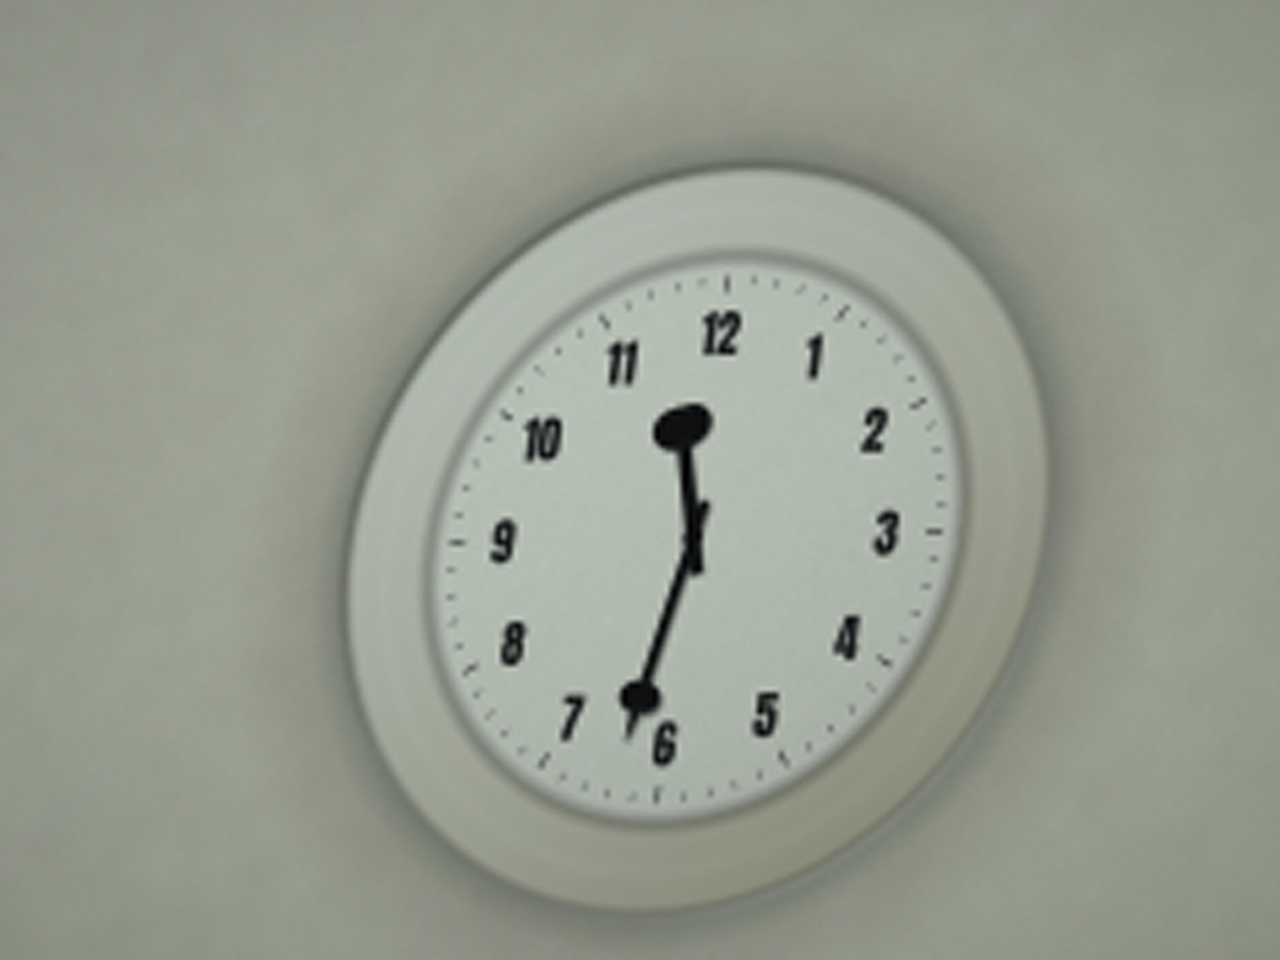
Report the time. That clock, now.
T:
11:32
